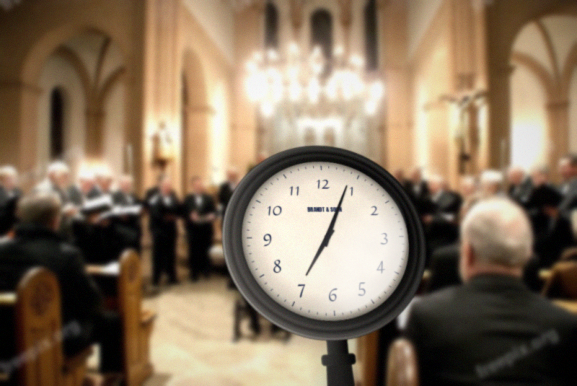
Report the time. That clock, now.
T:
7:04
